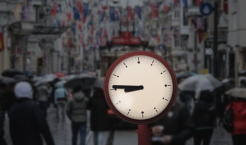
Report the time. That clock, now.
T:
8:46
